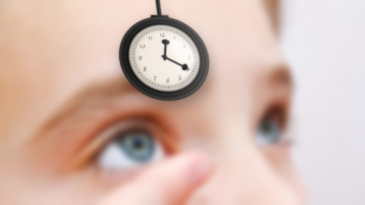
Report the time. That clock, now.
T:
12:20
